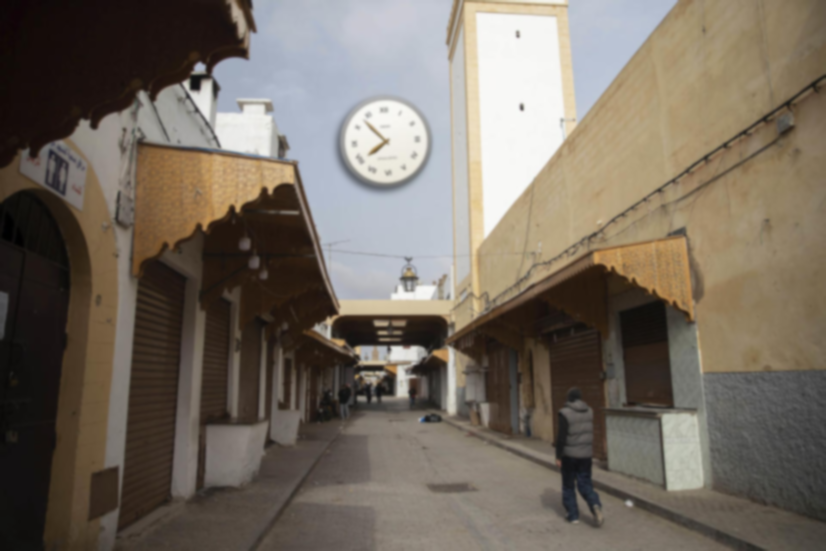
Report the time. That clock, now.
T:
7:53
